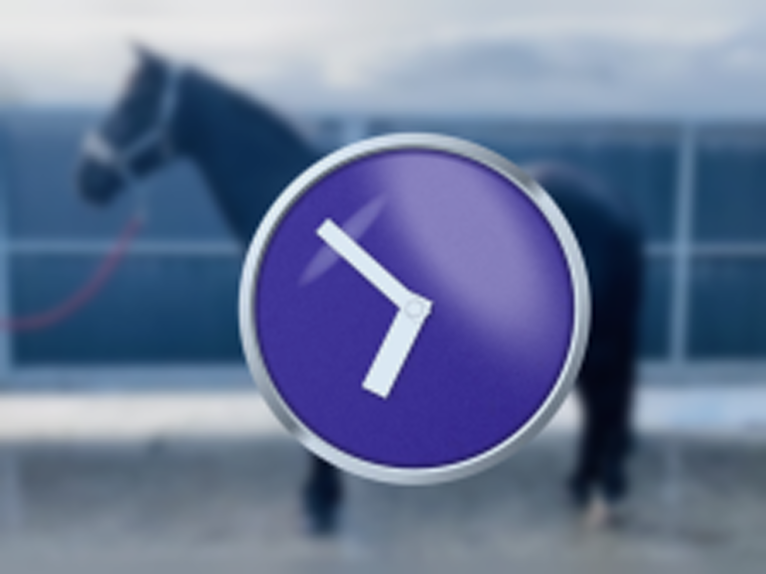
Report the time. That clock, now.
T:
6:52
